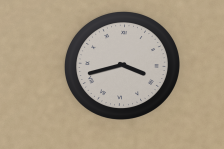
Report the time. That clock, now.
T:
3:42
